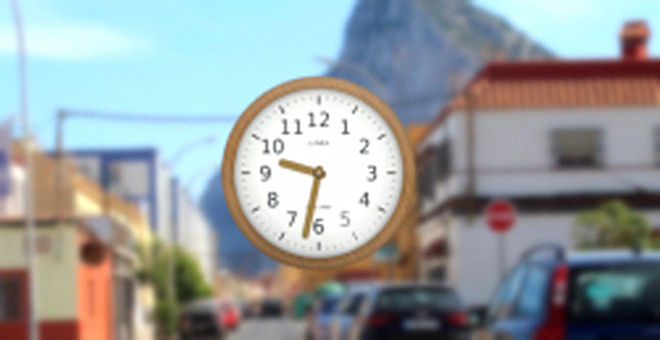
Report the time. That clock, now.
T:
9:32
